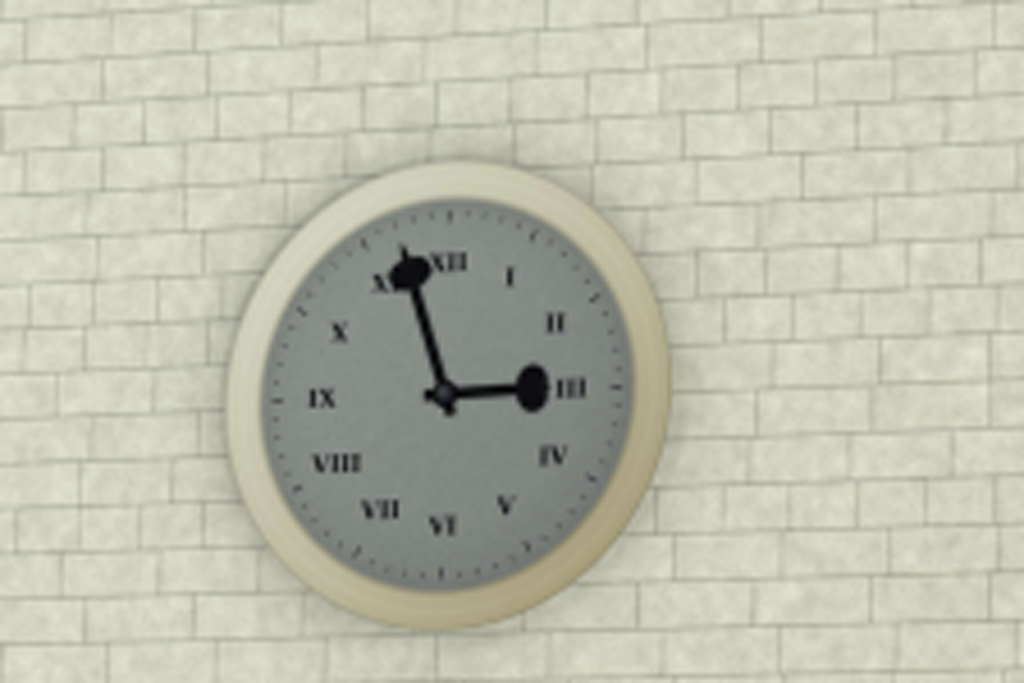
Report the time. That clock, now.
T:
2:57
